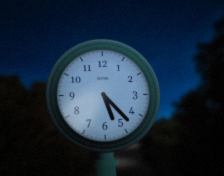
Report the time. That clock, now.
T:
5:23
